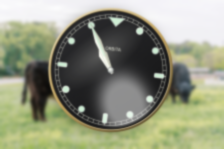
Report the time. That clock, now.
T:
10:55
